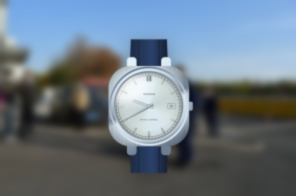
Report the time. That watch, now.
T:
9:40
